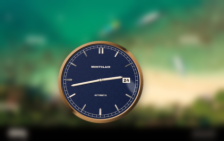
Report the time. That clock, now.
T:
2:43
